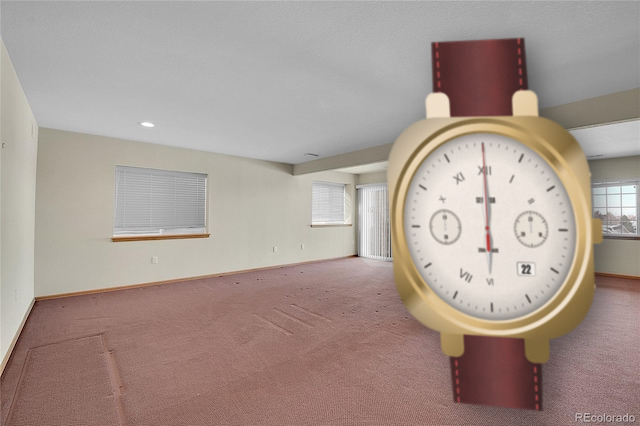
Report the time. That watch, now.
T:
6:00
